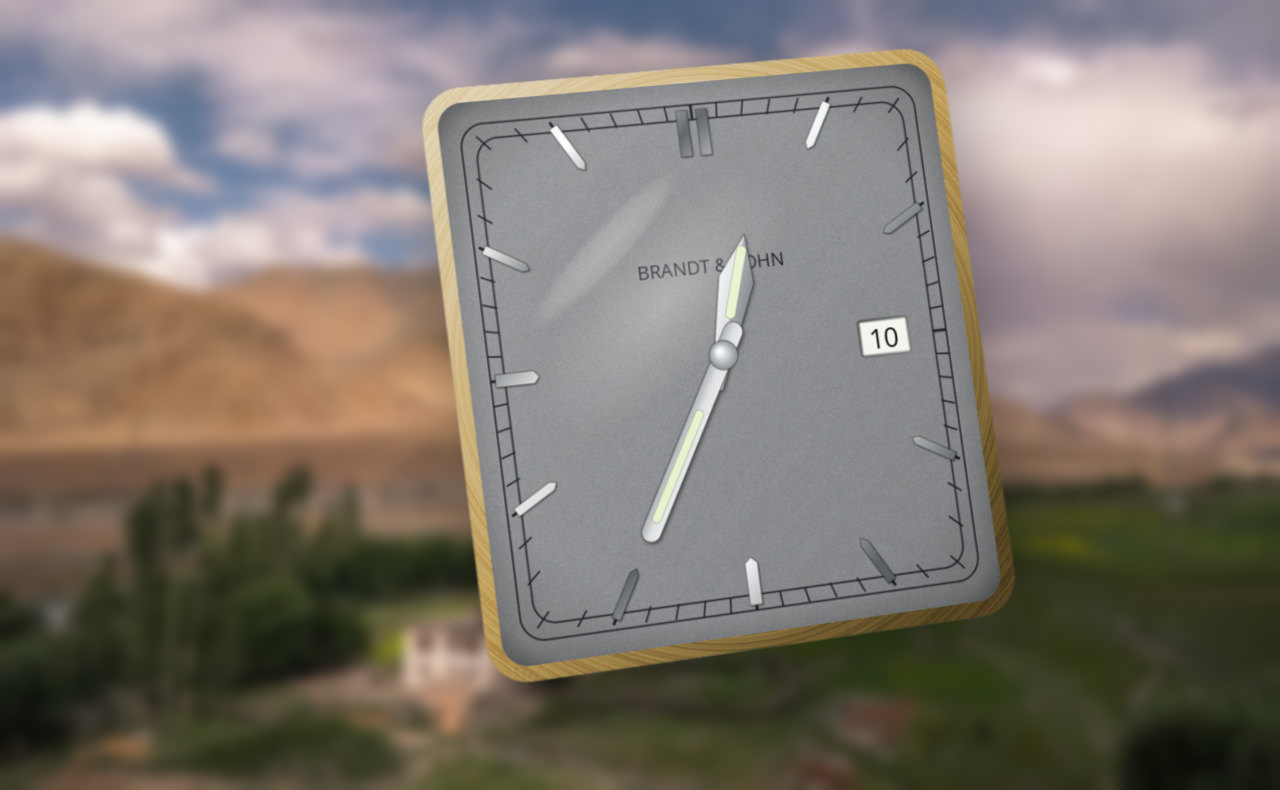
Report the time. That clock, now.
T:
12:35
